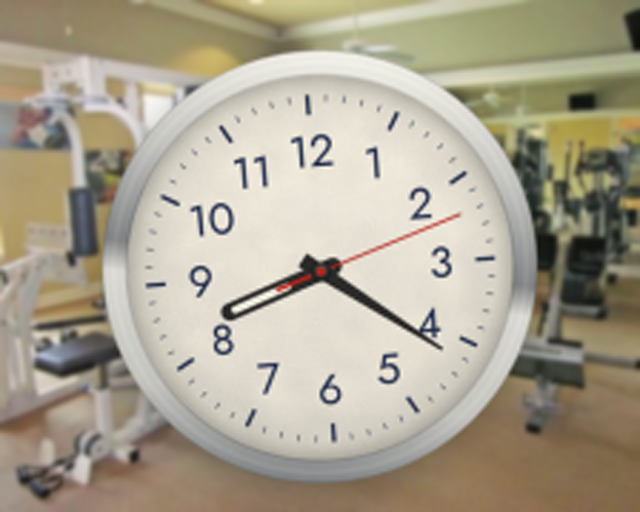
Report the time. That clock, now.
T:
8:21:12
